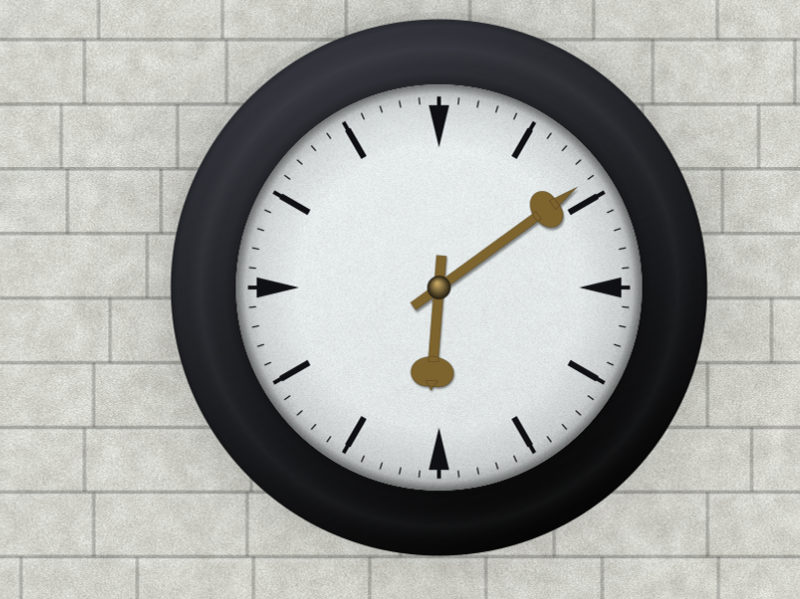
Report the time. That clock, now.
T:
6:09
